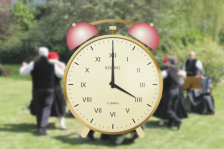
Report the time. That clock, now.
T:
4:00
